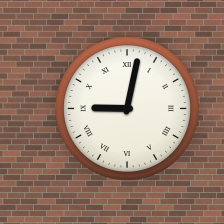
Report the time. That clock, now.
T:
9:02
